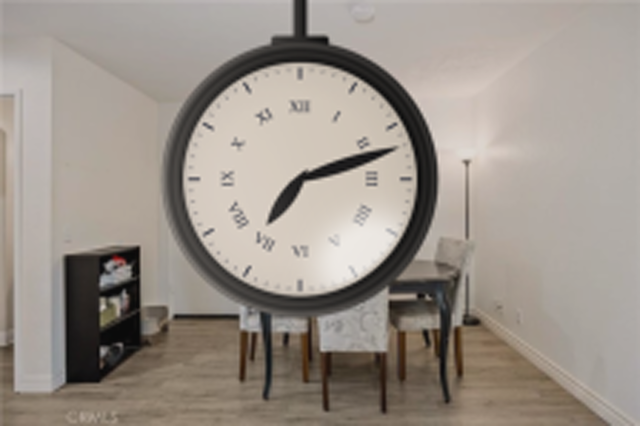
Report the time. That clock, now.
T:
7:12
